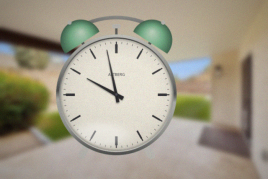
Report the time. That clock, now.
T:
9:58
